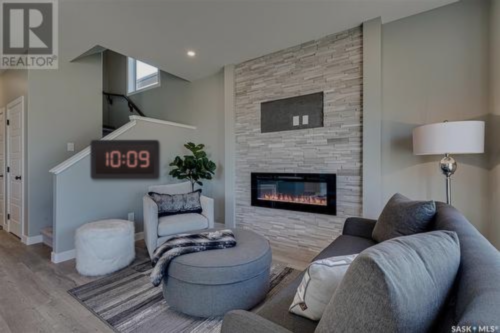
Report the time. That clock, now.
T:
10:09
